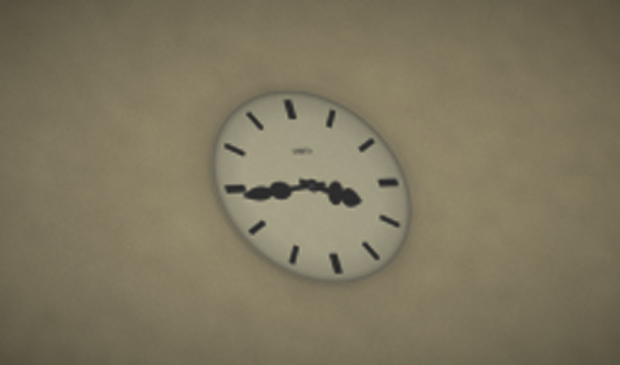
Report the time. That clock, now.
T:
3:44
